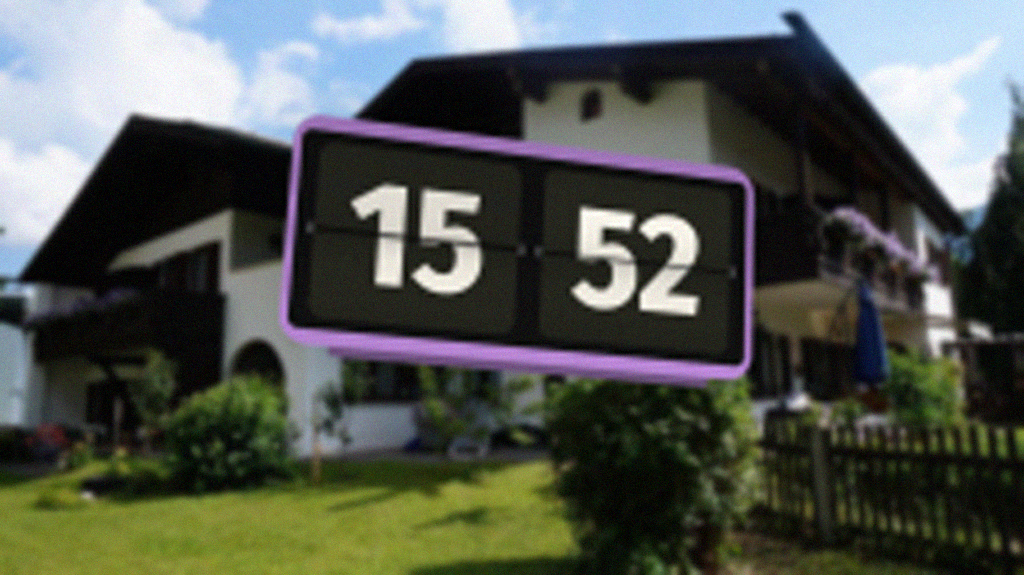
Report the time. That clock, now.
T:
15:52
